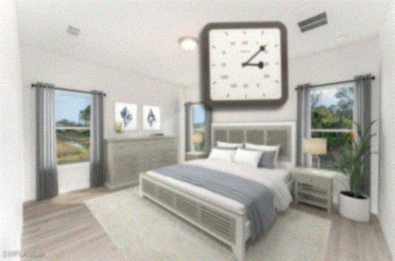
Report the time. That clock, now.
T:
3:08
